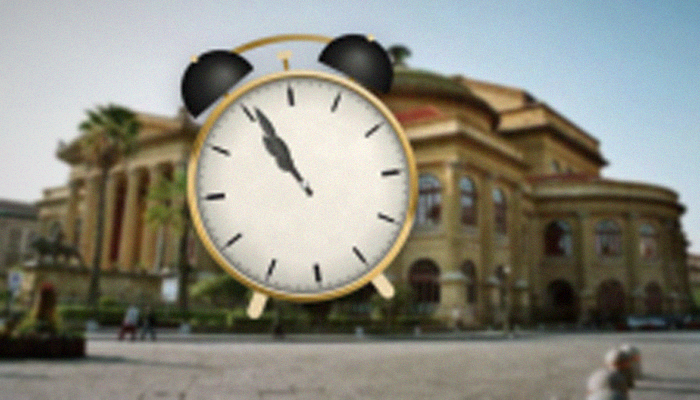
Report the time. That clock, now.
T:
10:56
